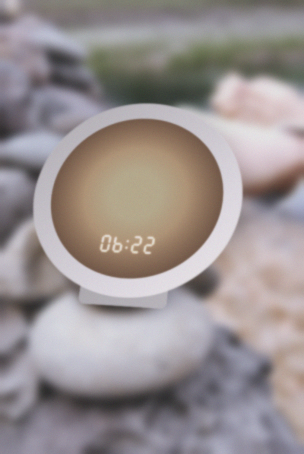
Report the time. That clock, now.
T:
6:22
